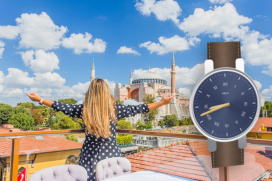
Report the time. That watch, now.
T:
8:42
